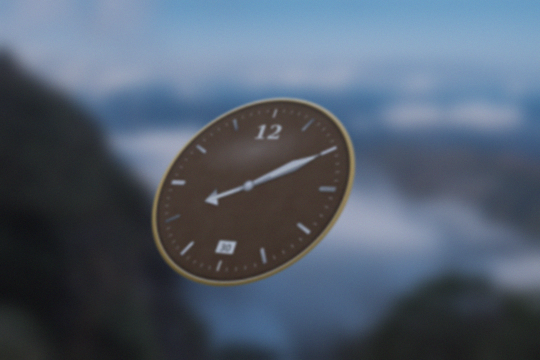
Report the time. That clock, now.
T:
8:10
